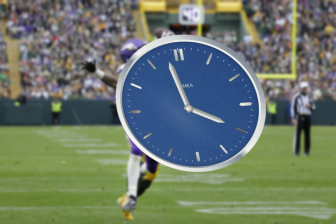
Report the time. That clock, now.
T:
3:58
